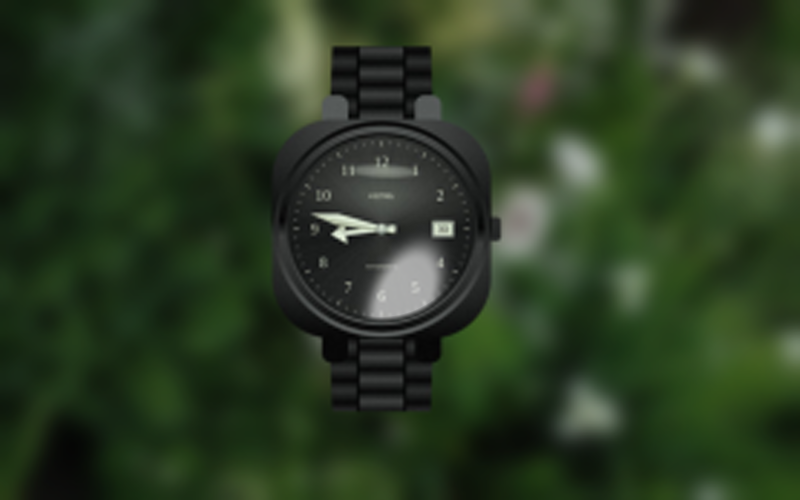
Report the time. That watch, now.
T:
8:47
